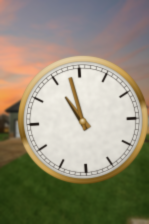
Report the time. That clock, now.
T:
10:58
